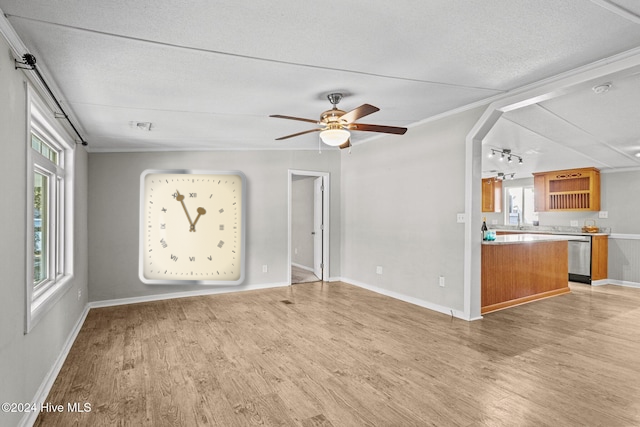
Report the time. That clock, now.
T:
12:56
